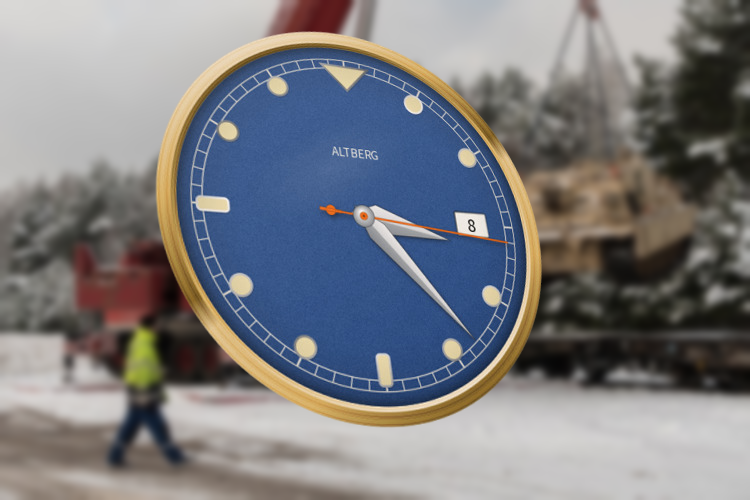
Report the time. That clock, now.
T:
3:23:16
